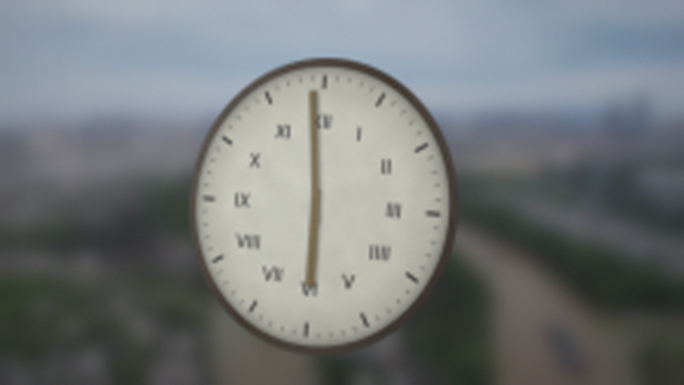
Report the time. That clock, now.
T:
5:59
